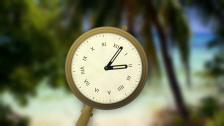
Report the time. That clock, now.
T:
2:02
